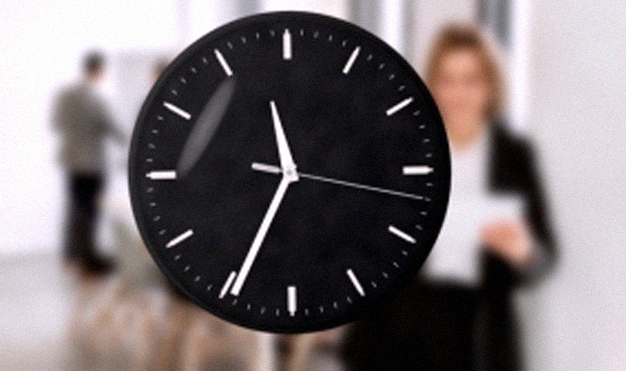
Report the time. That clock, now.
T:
11:34:17
